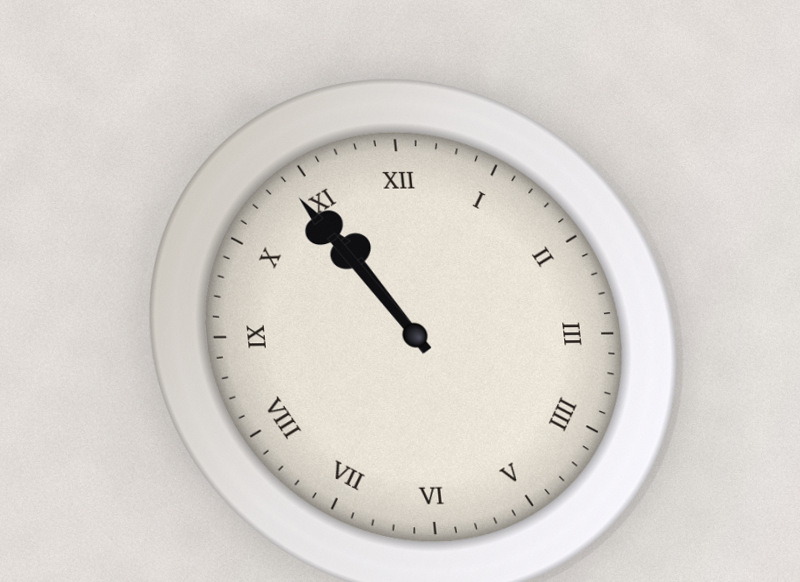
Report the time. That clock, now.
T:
10:54
